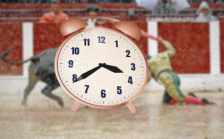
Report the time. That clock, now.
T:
3:39
